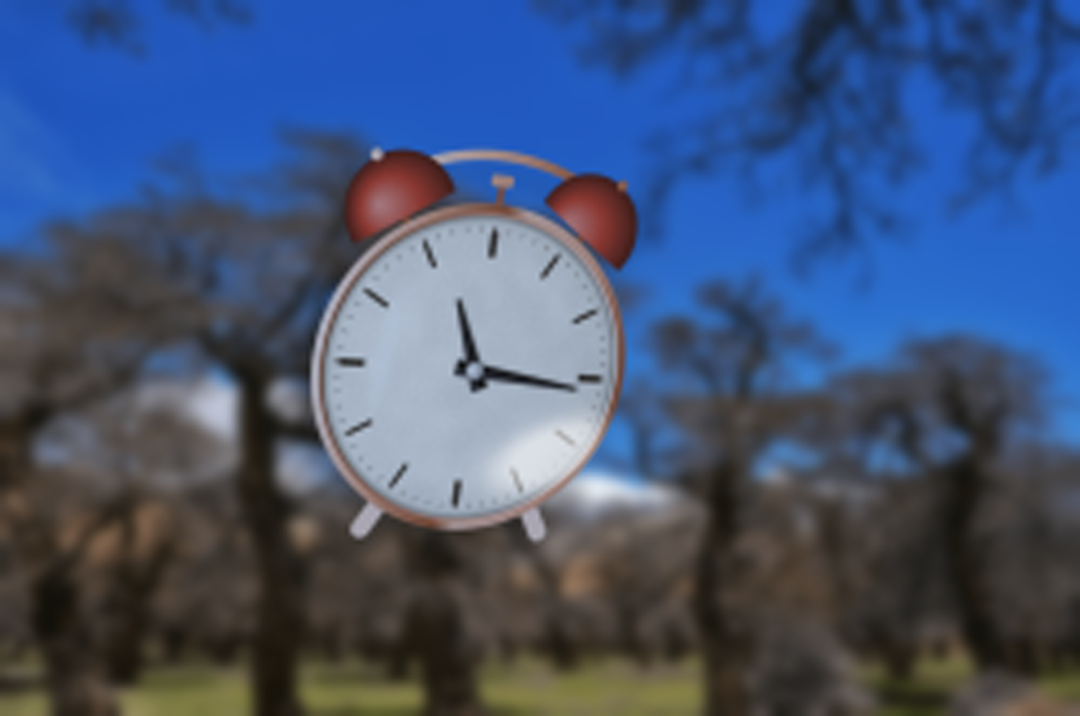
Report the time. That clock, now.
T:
11:16
